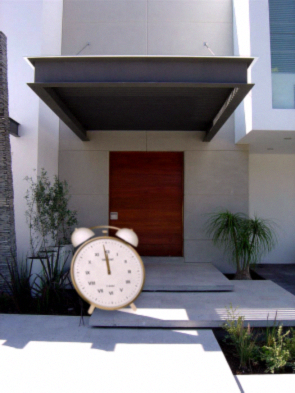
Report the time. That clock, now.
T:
11:59
